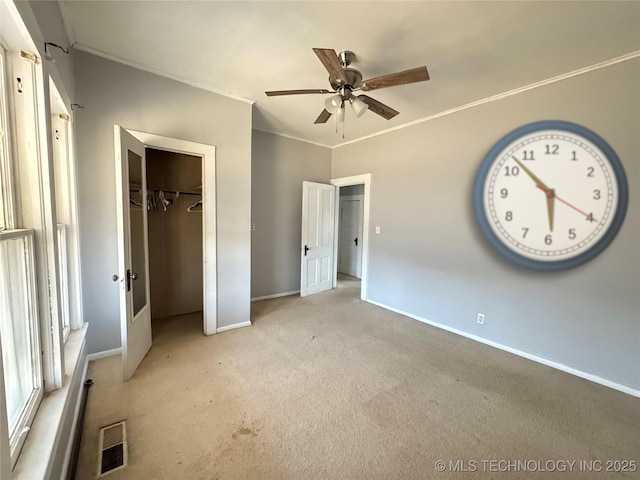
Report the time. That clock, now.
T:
5:52:20
